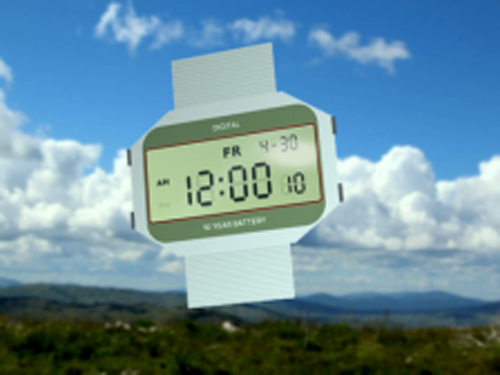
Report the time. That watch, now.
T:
12:00:10
